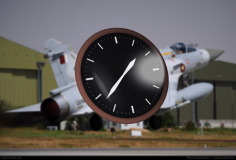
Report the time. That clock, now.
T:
1:38
